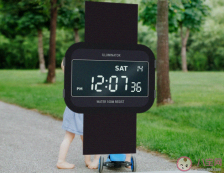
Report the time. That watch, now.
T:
12:07:36
